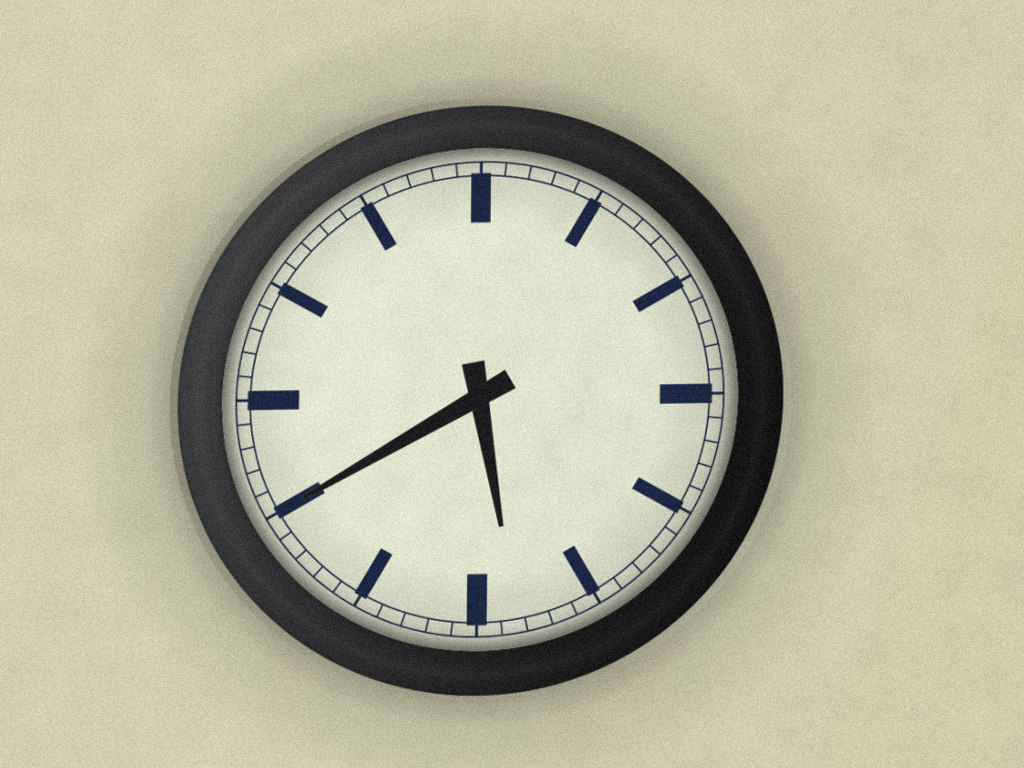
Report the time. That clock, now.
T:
5:40
